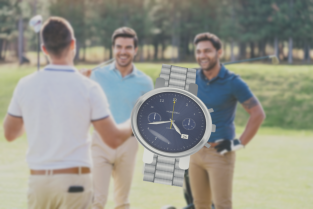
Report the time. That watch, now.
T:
4:42
